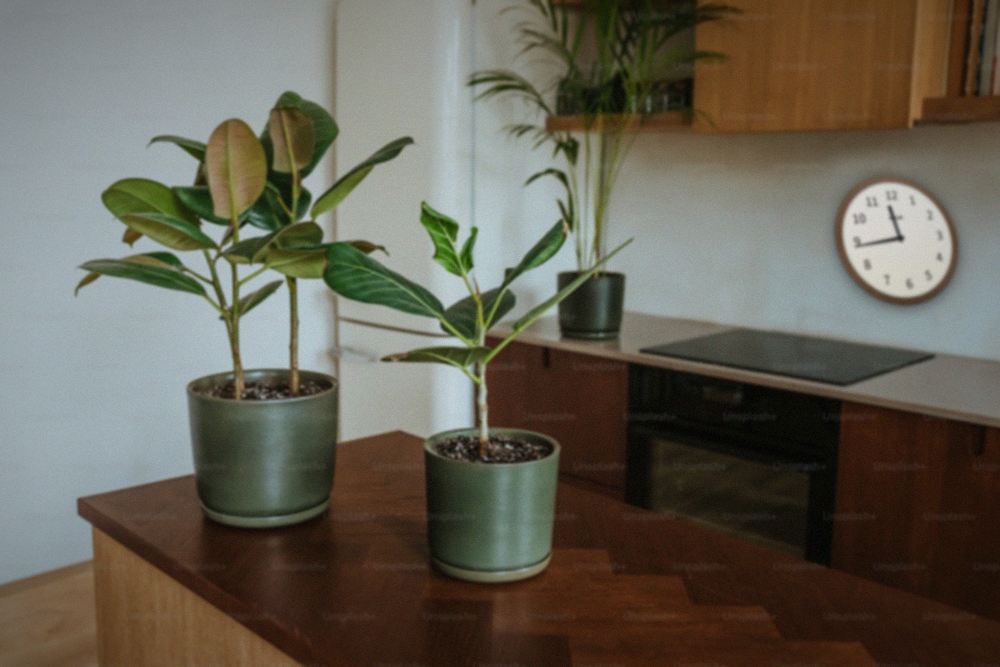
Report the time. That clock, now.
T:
11:44
